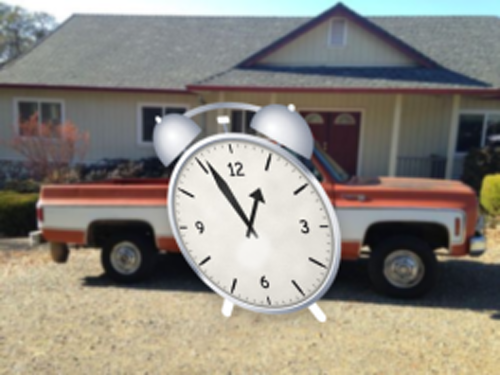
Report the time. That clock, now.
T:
12:56
